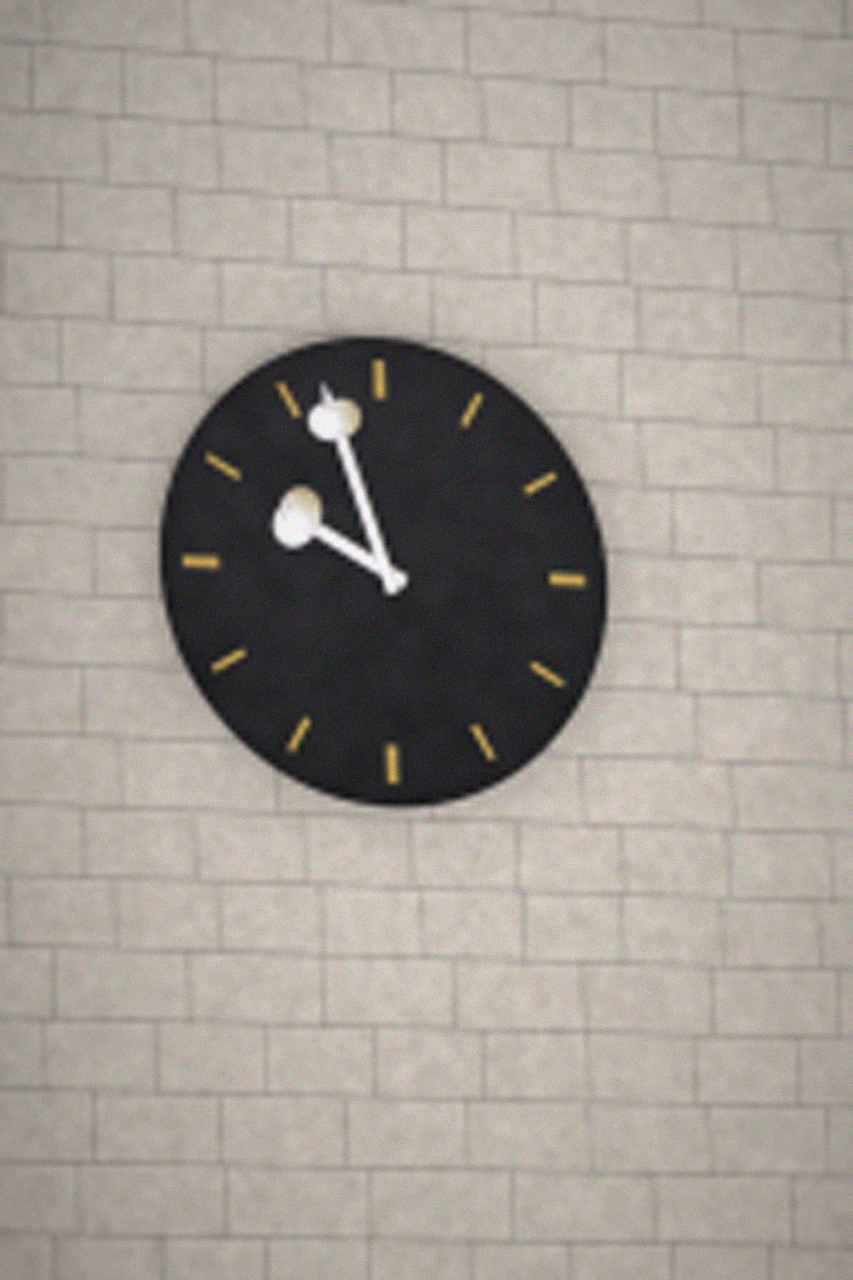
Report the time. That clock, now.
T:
9:57
